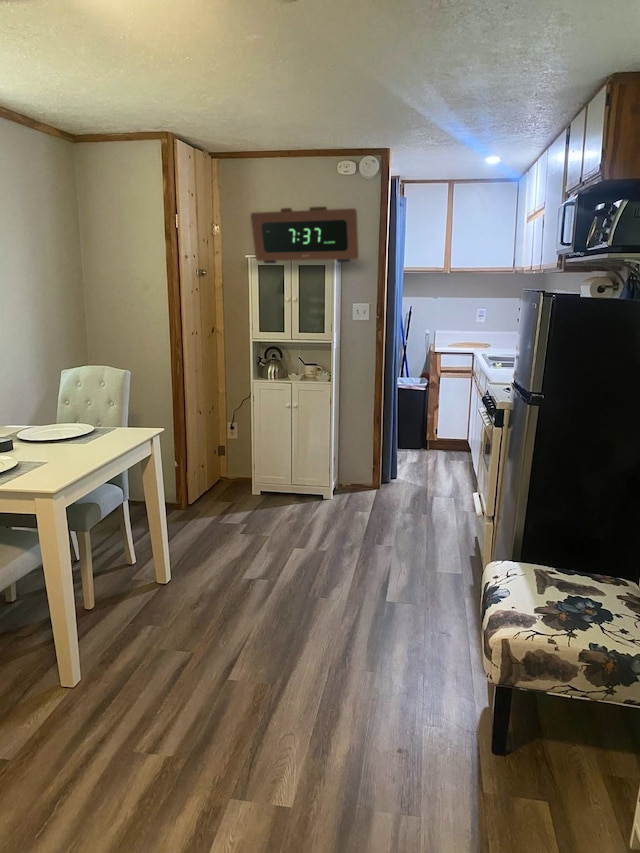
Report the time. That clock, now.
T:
7:37
